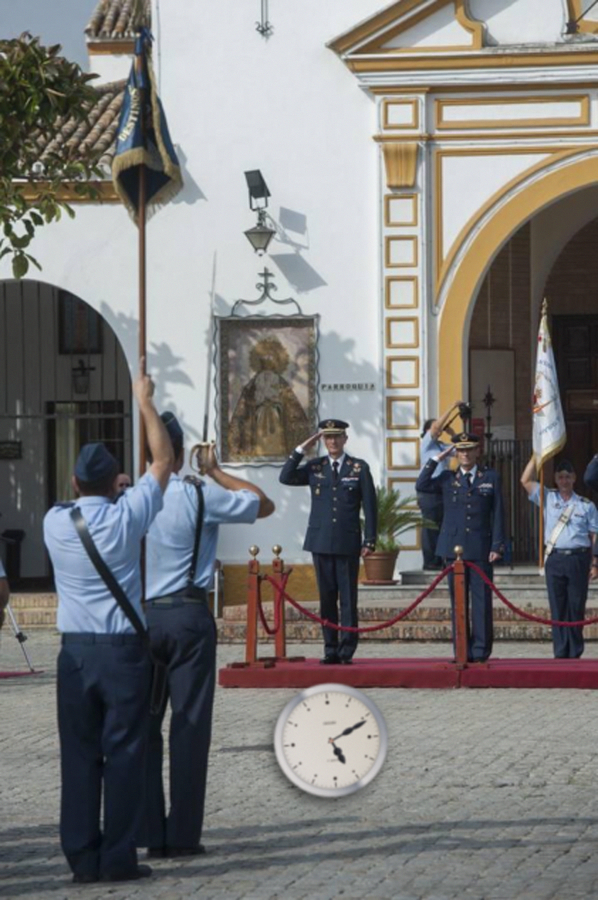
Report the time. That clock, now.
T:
5:11
